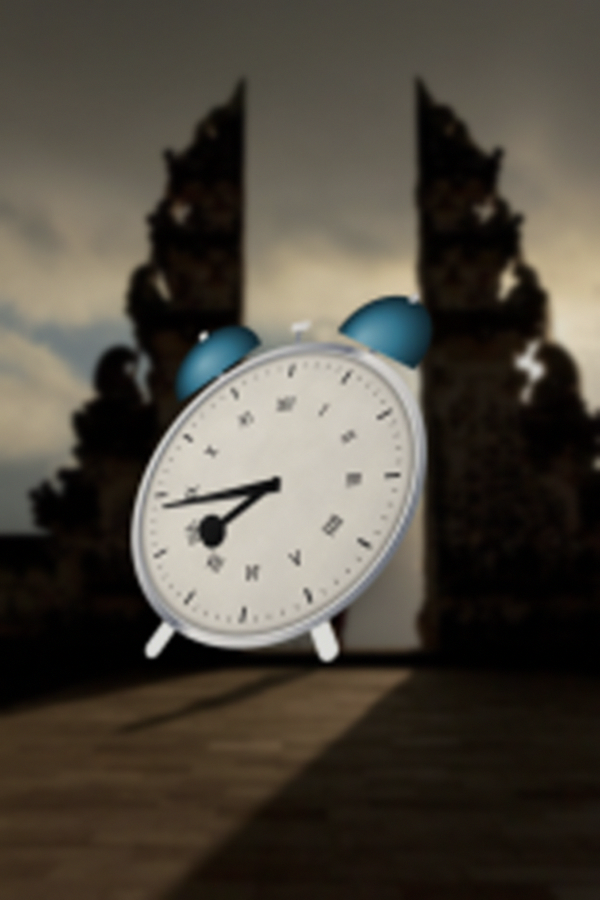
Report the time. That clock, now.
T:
7:44
